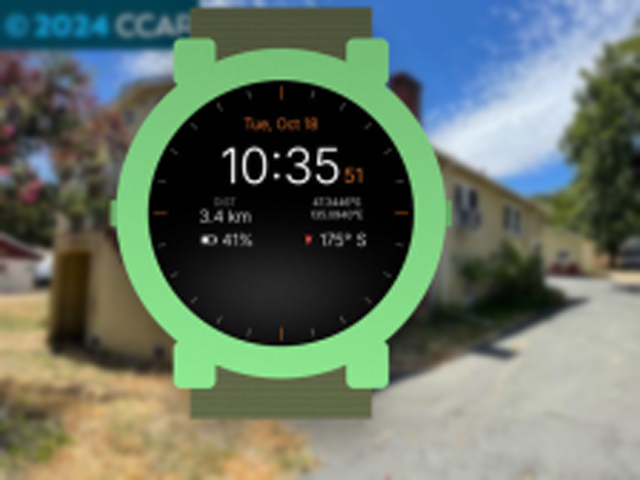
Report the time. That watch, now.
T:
10:35:51
